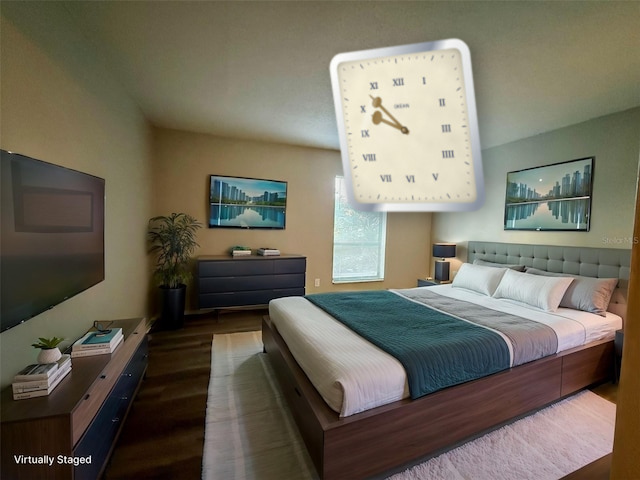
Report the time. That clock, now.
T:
9:53
